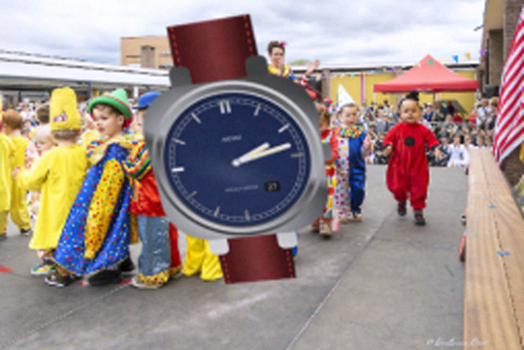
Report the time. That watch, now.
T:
2:13
